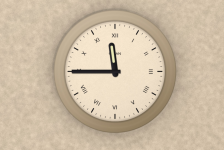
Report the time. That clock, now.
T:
11:45
